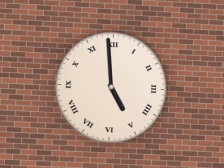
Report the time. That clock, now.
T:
4:59
